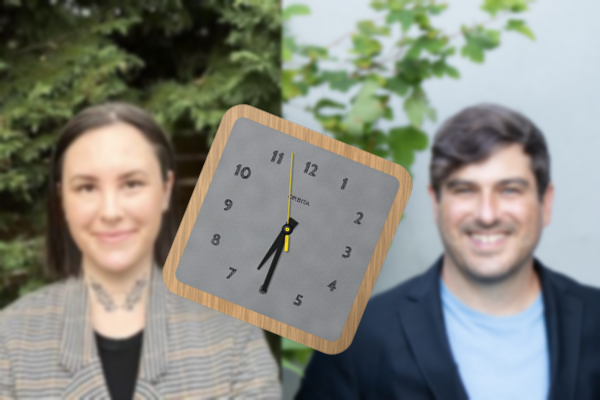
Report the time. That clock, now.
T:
6:29:57
